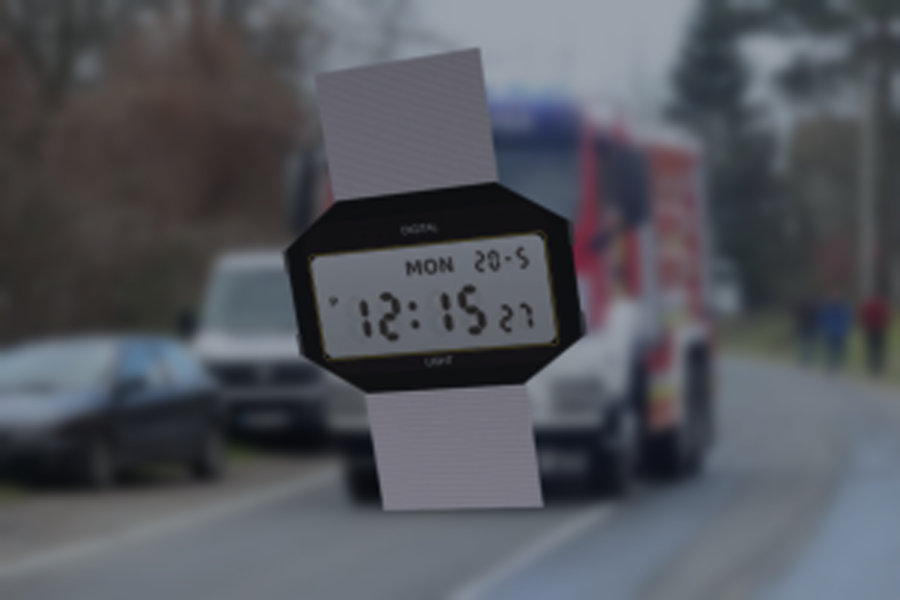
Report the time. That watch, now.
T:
12:15:27
